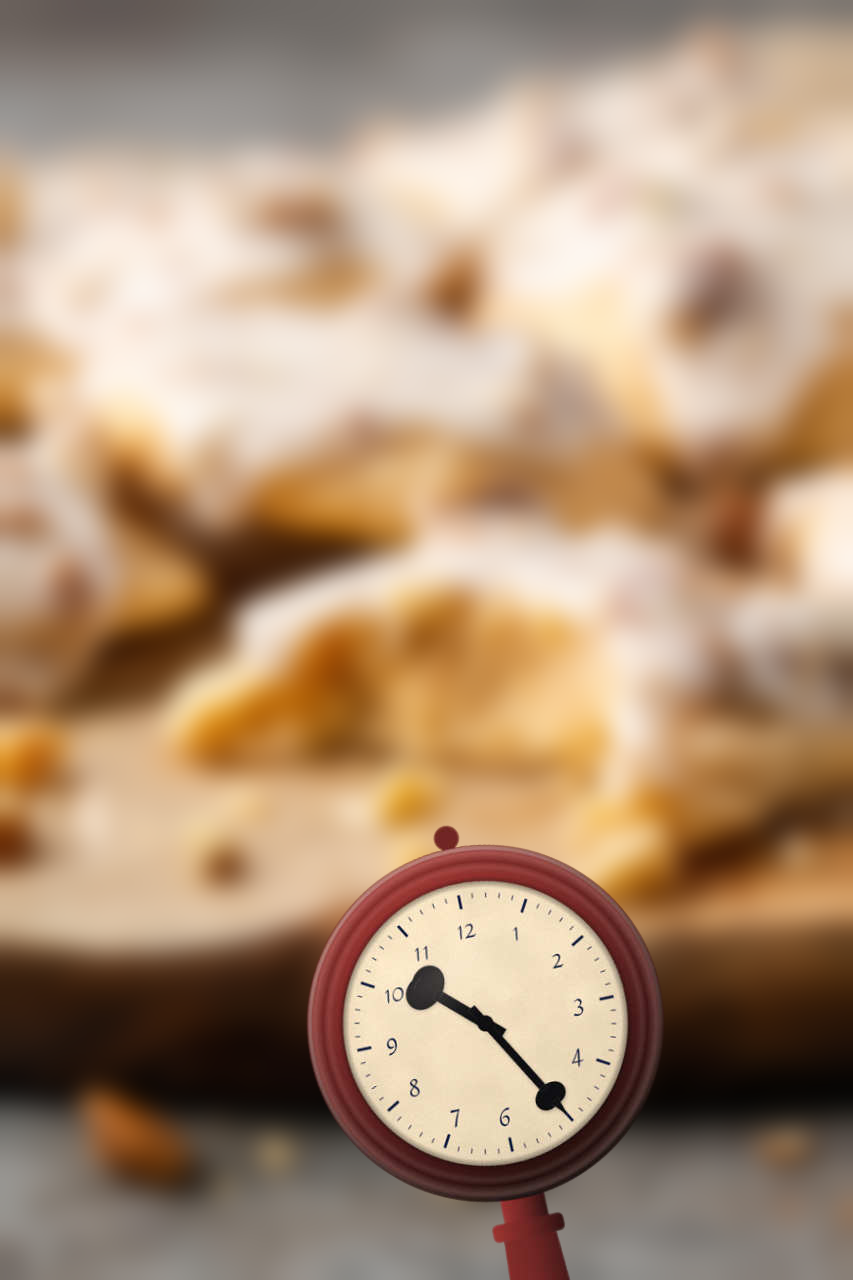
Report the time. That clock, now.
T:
10:25
